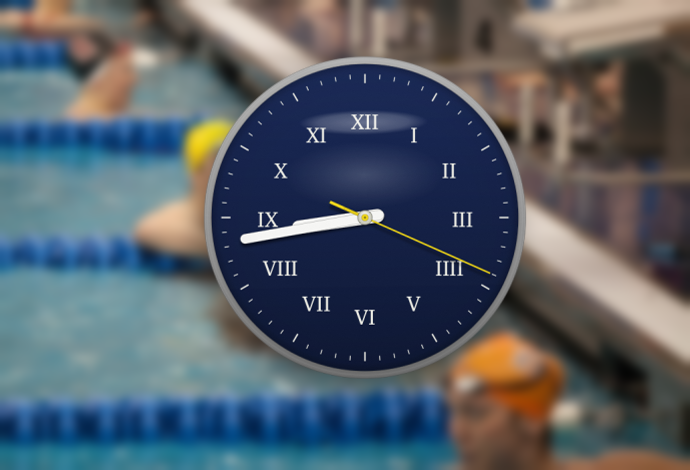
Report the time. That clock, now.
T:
8:43:19
